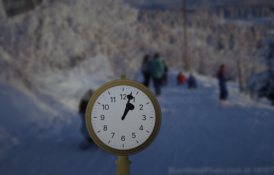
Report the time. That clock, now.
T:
1:03
